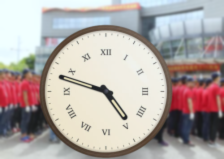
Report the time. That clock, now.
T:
4:48
